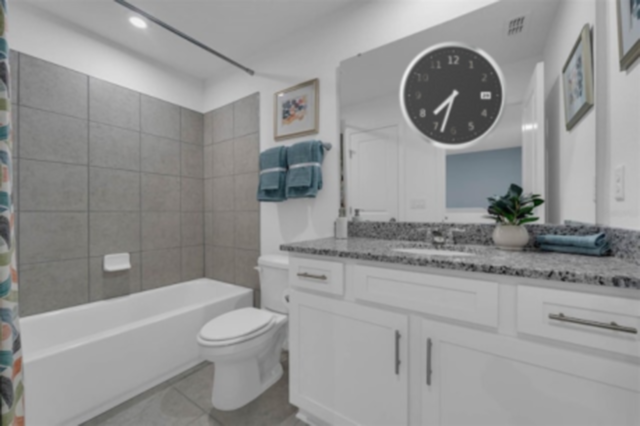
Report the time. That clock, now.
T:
7:33
